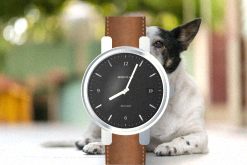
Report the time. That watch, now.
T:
8:04
